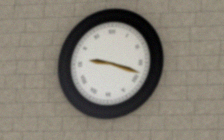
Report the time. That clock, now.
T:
9:18
